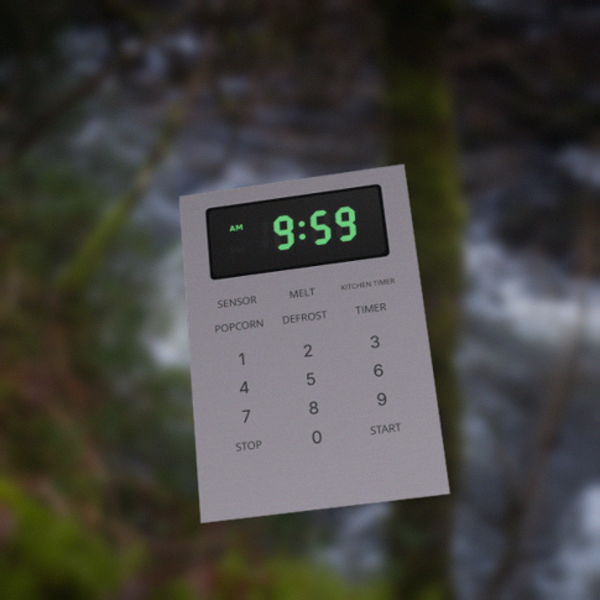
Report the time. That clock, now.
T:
9:59
